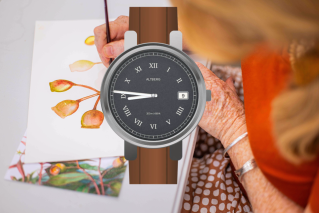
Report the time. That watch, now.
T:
8:46
